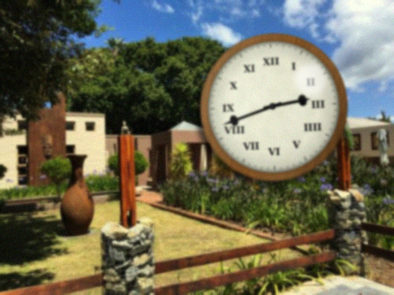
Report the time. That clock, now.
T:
2:42
